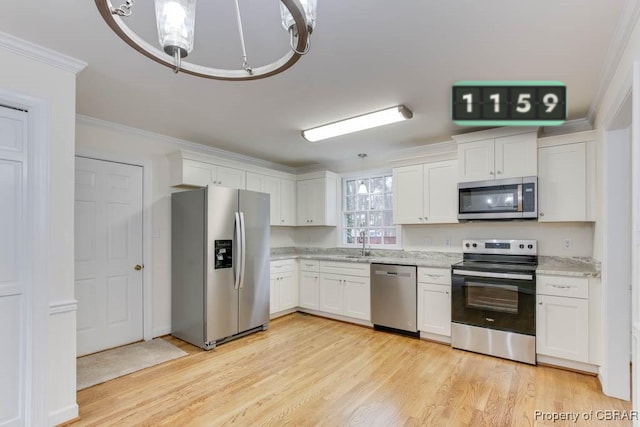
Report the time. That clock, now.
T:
11:59
